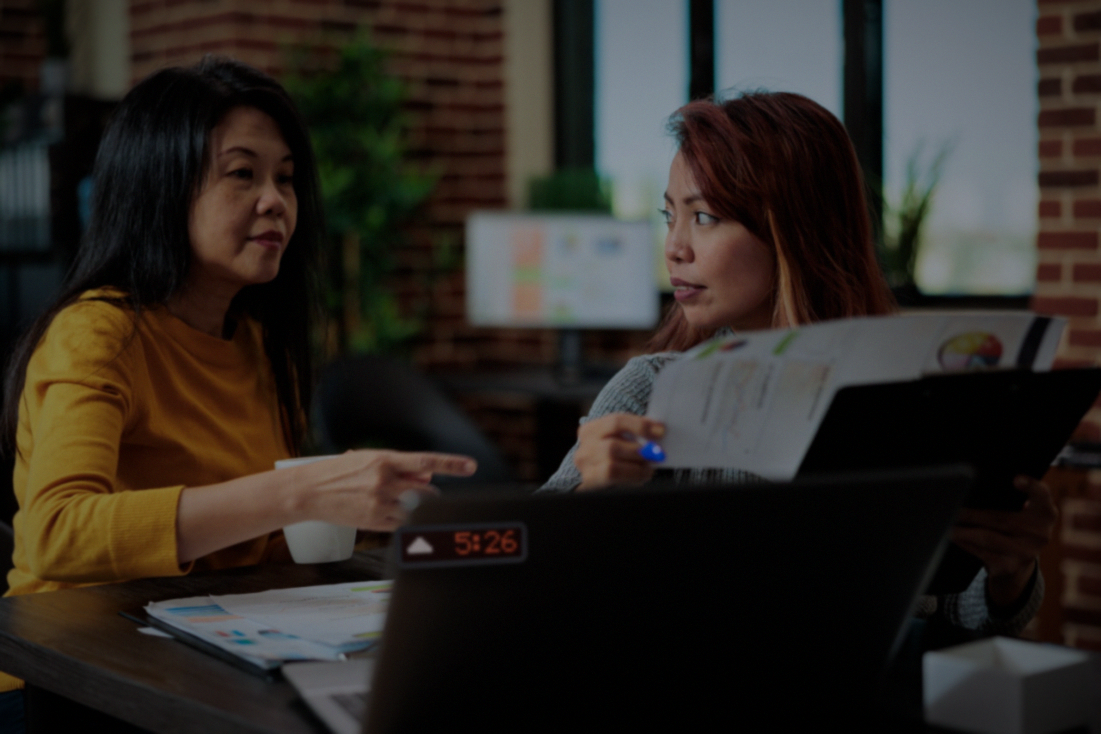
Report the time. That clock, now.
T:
5:26
